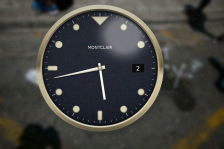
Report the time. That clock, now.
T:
5:43
